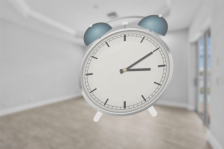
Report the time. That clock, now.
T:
3:10
